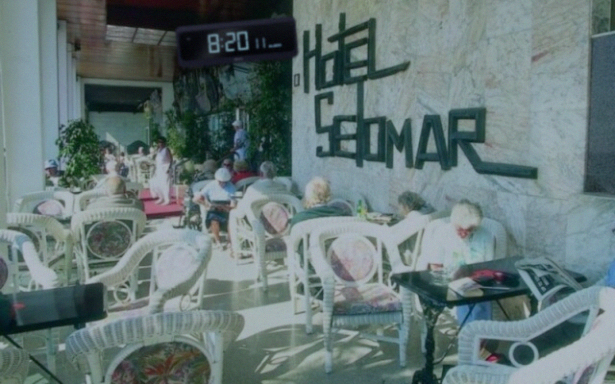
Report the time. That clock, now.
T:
8:20
